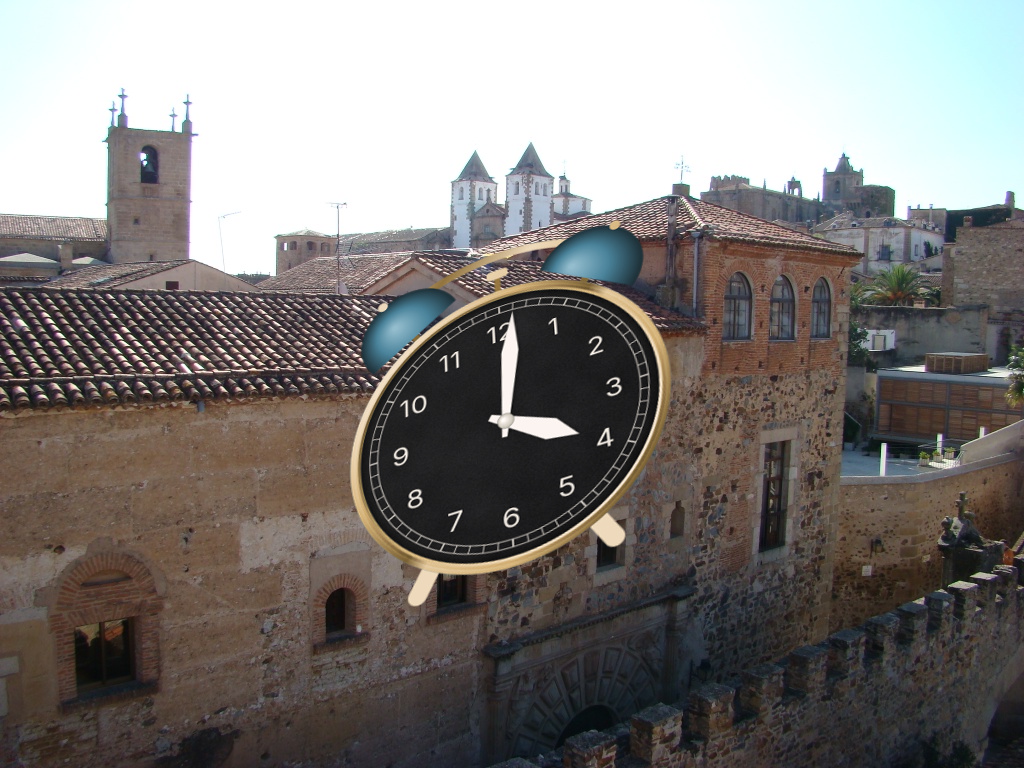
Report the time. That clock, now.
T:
4:01
